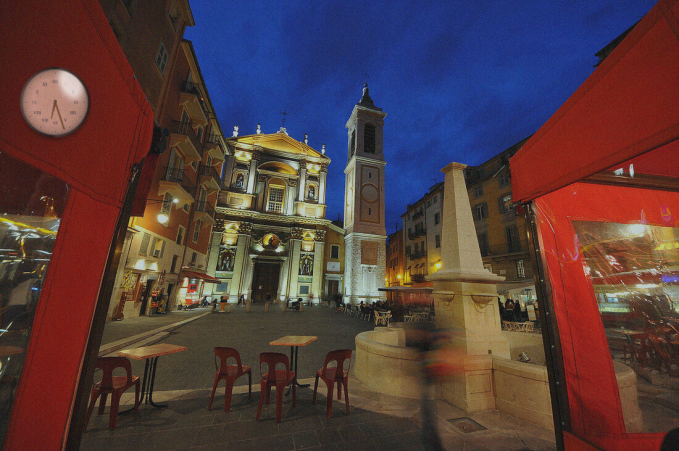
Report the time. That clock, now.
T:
6:27
